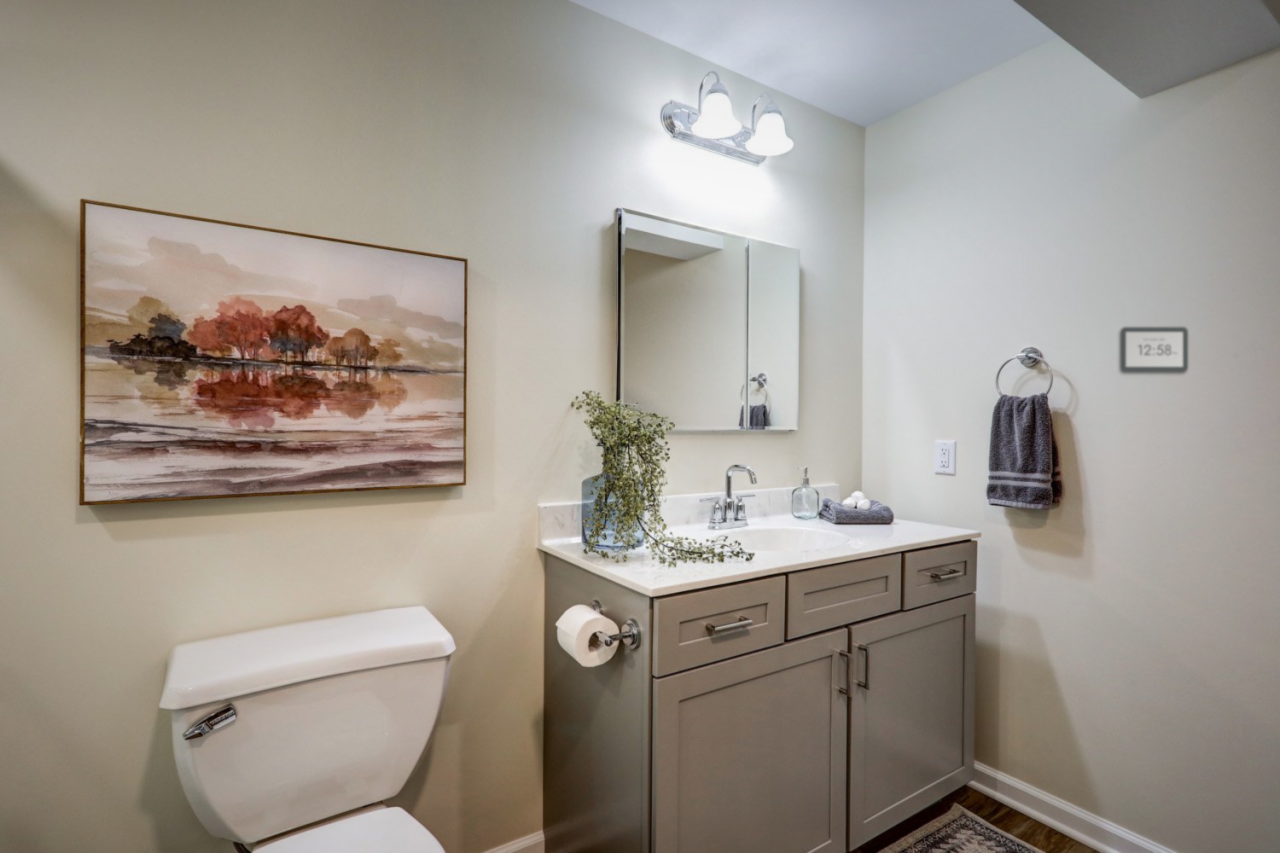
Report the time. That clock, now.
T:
12:58
